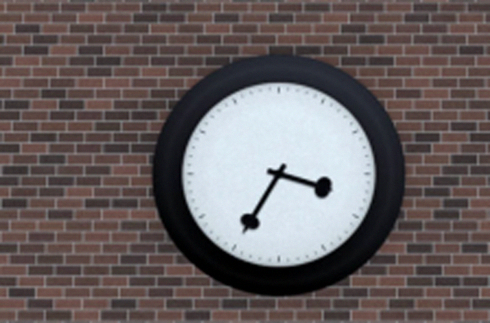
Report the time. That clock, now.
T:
3:35
